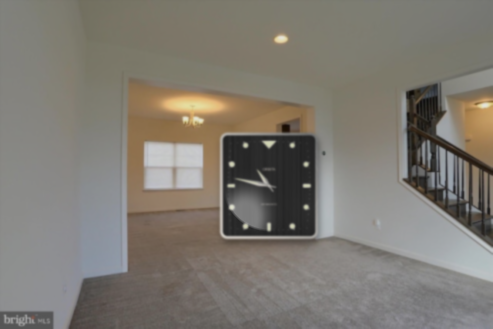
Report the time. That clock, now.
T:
10:47
